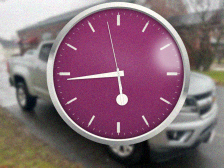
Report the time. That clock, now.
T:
5:43:58
